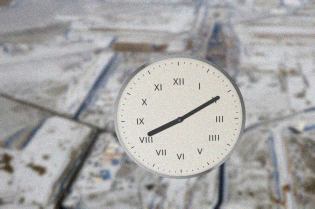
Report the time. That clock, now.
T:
8:10
